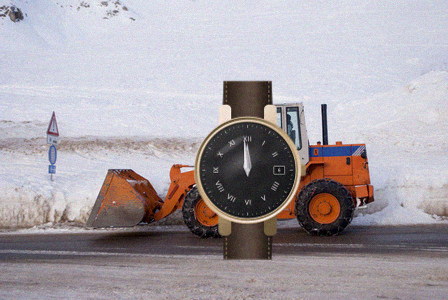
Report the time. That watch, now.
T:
11:59
